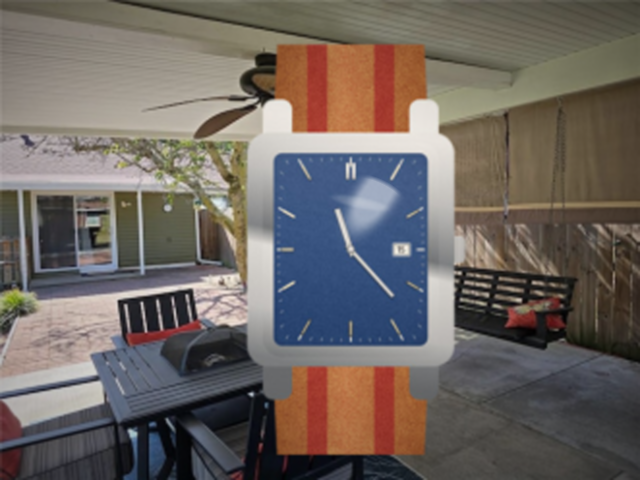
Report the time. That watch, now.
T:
11:23
